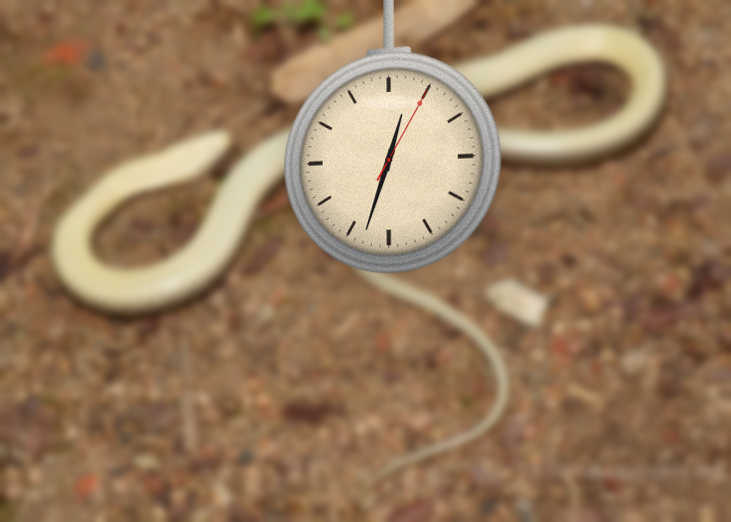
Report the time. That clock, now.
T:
12:33:05
